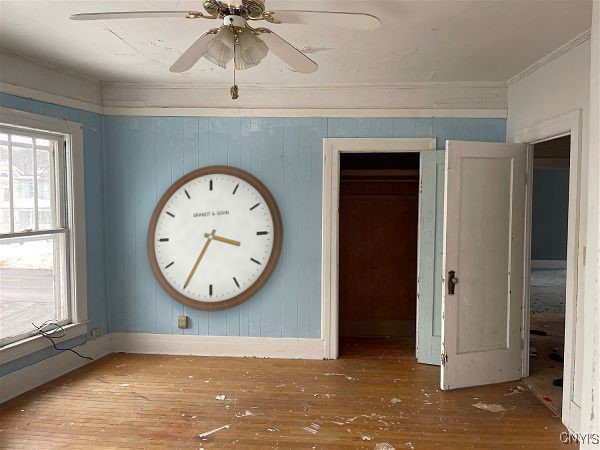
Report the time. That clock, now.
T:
3:35
